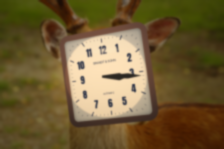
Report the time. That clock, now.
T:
3:16
